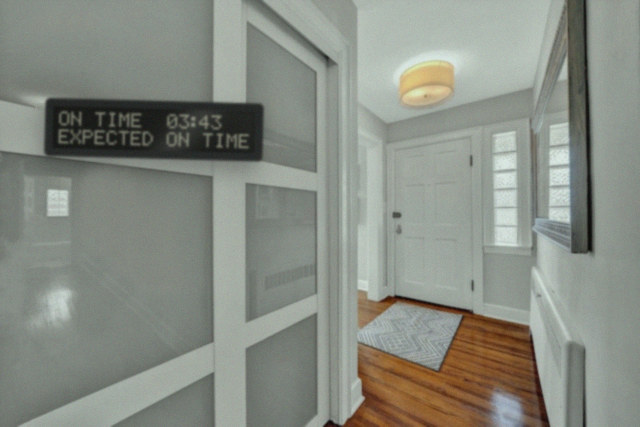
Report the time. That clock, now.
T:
3:43
